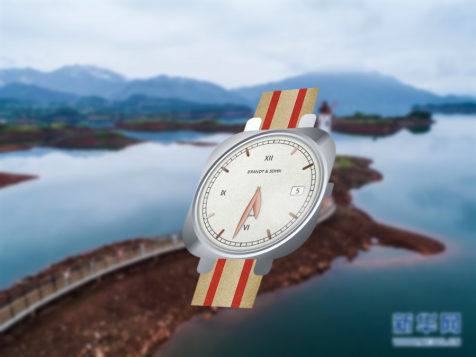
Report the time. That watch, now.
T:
5:32
